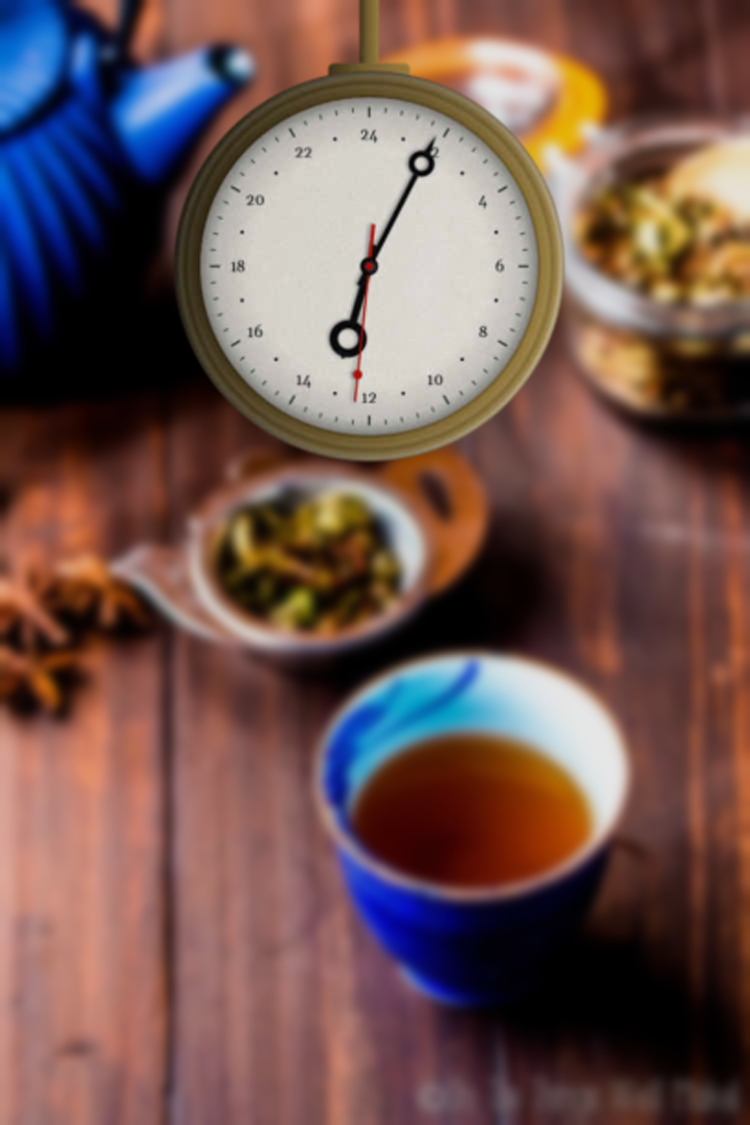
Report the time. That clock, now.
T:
13:04:31
